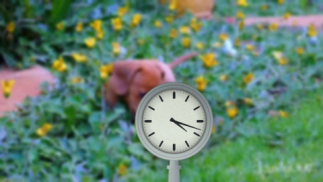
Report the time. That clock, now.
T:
4:18
